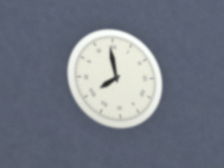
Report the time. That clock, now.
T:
7:59
